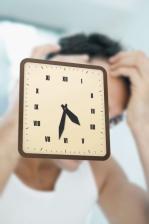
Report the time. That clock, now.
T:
4:32
